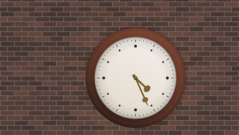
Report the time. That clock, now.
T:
4:26
